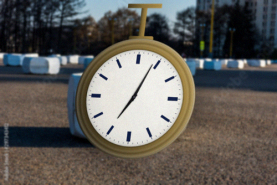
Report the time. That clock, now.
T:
7:04
